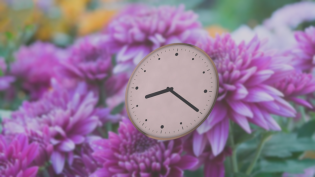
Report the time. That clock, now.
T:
8:20
